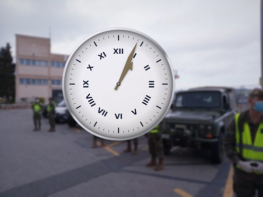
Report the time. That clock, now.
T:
1:04
